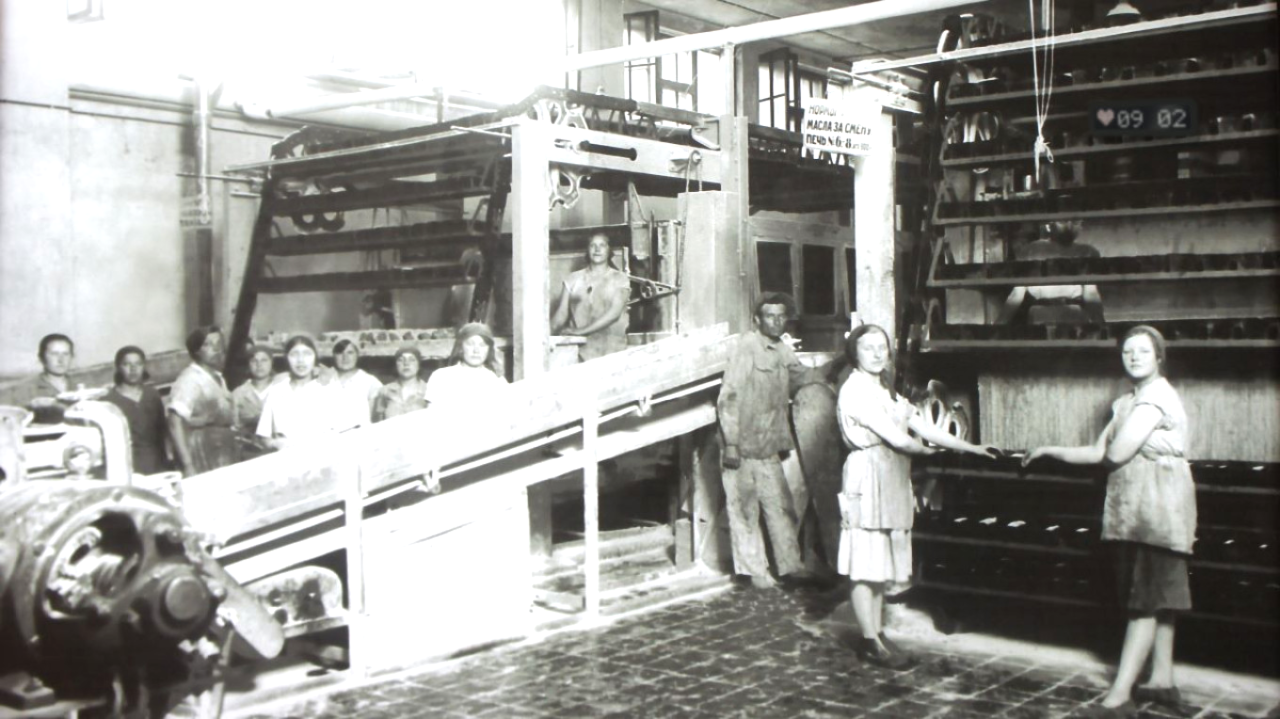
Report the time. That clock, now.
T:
9:02
